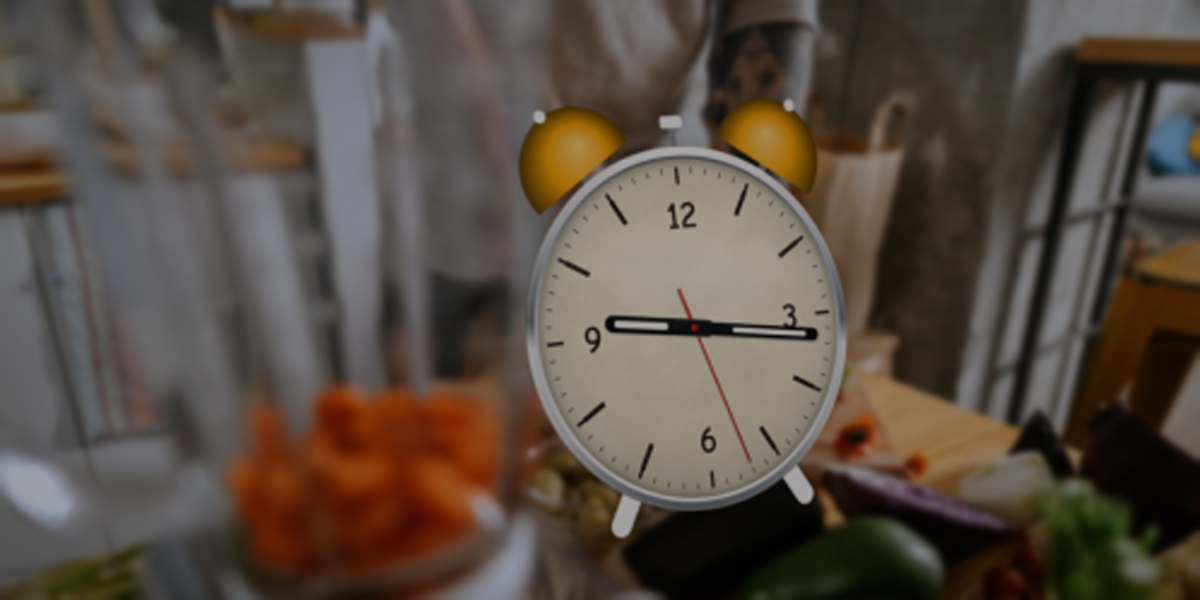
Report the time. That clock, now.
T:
9:16:27
